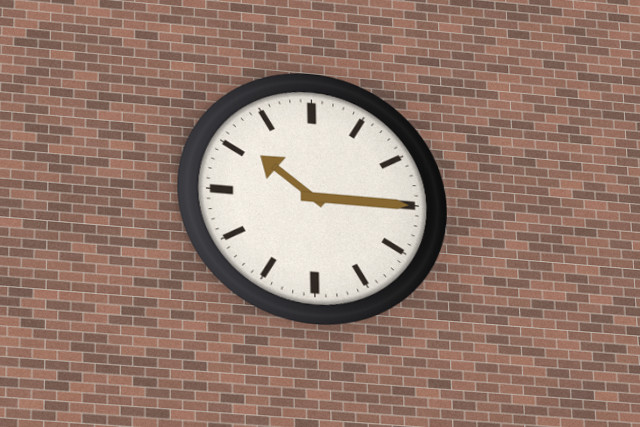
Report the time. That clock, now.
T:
10:15
